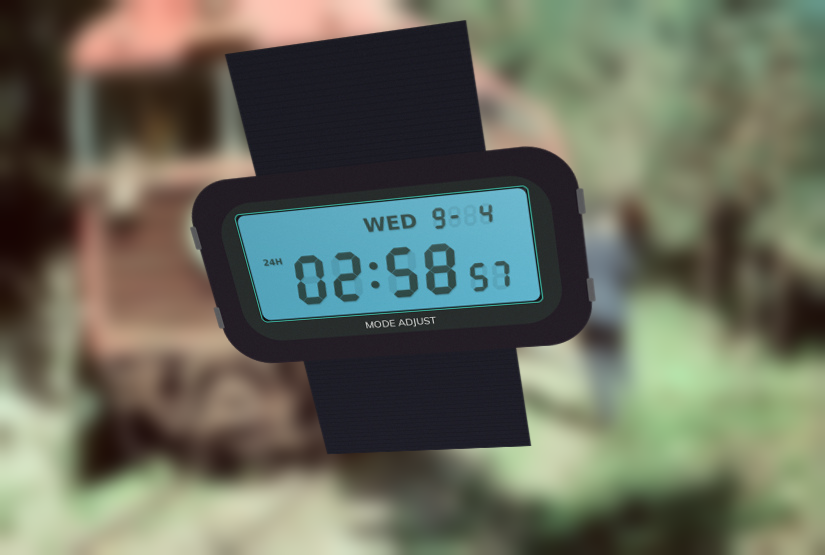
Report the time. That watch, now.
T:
2:58:57
